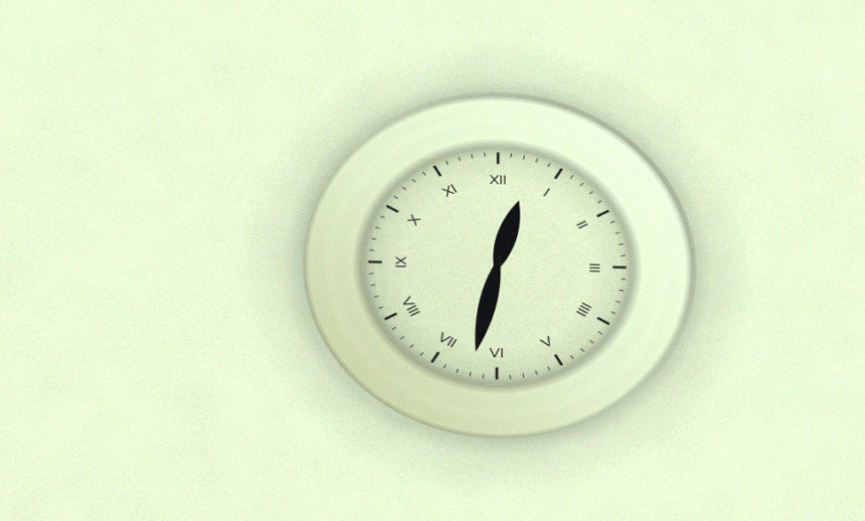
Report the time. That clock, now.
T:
12:32
